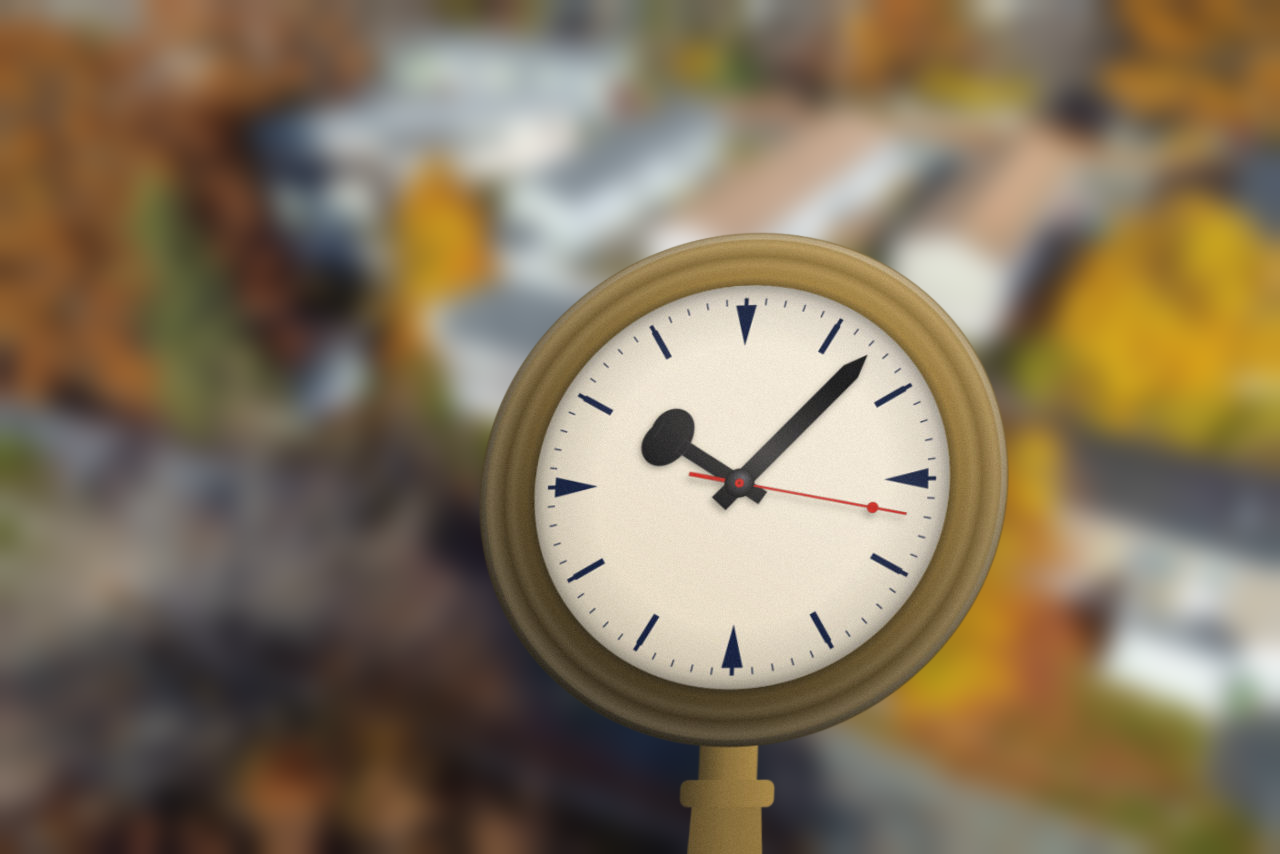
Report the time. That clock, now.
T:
10:07:17
